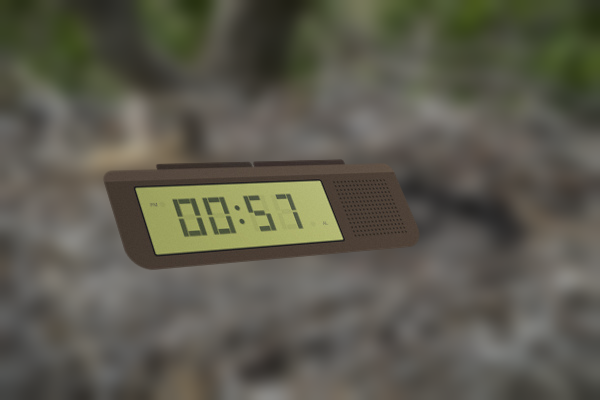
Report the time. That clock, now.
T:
0:57
